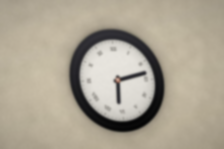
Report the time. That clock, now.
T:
6:13
